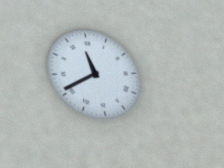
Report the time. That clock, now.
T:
11:41
